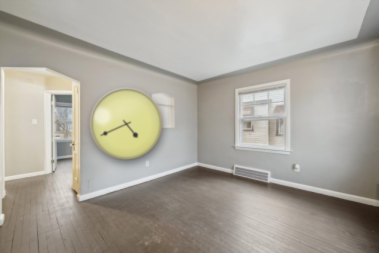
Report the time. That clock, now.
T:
4:41
